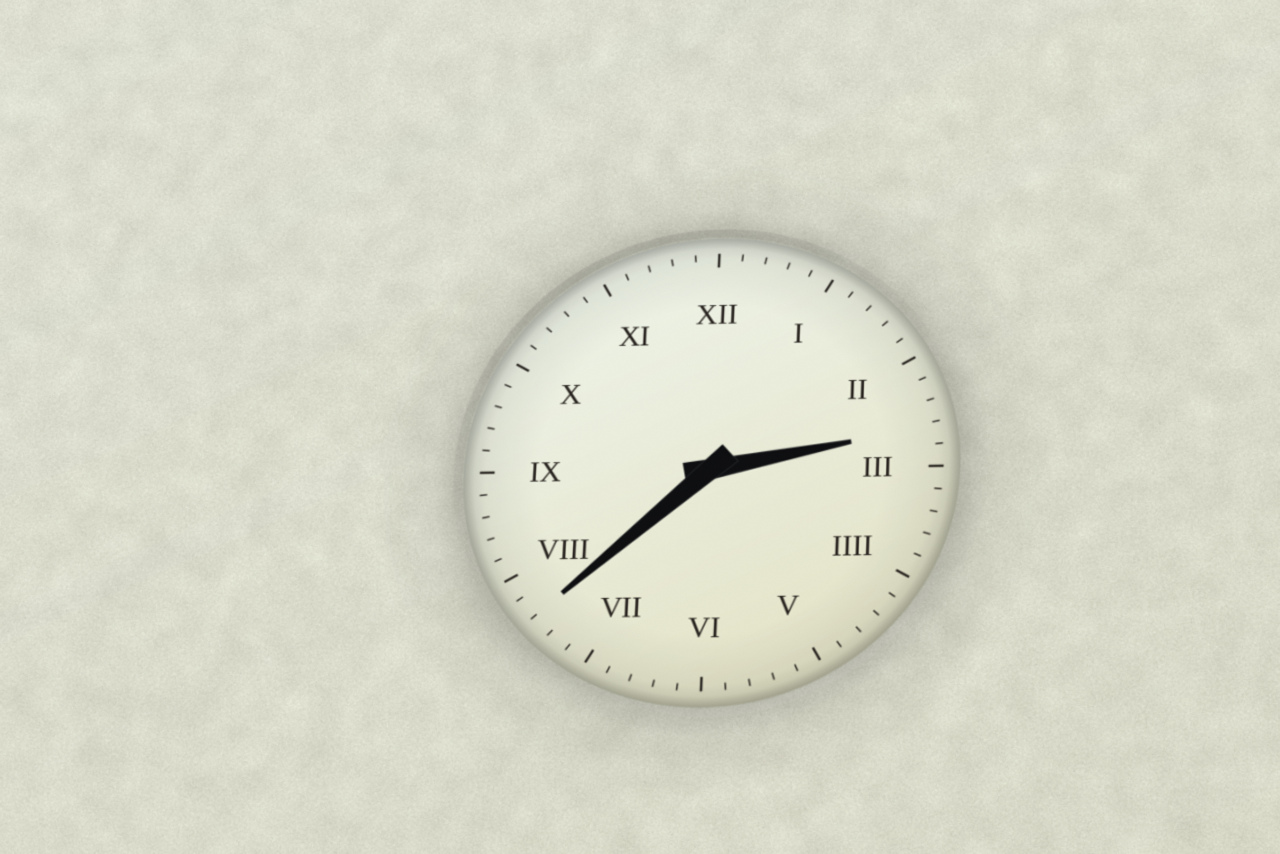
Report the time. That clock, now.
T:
2:38
